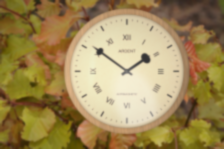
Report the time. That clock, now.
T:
1:51
